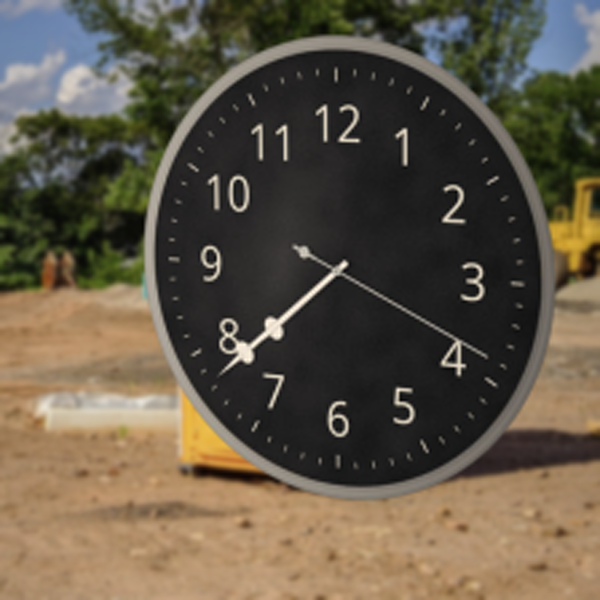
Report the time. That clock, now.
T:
7:38:19
